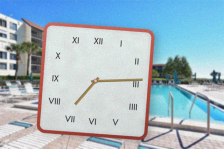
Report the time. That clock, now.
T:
7:14
